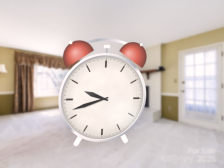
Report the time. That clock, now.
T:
9:42
